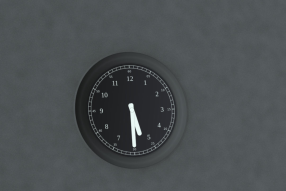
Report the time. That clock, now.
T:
5:30
